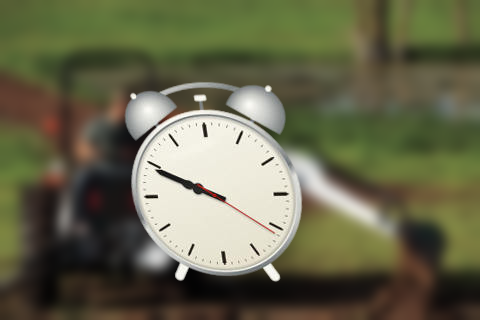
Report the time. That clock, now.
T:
9:49:21
